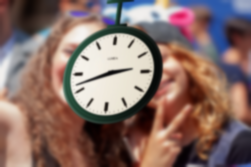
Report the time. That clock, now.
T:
2:42
